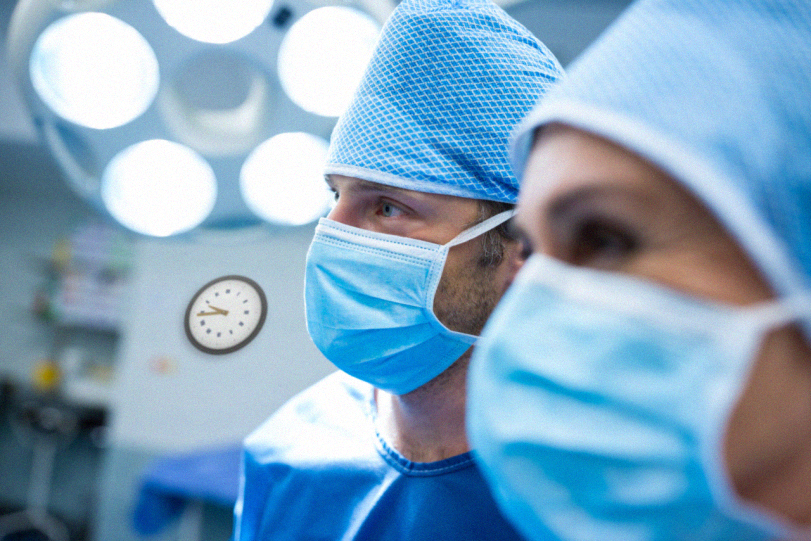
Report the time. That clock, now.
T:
9:44
